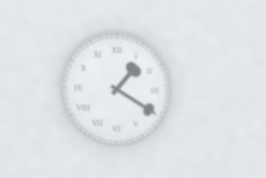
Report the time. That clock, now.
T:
1:20
